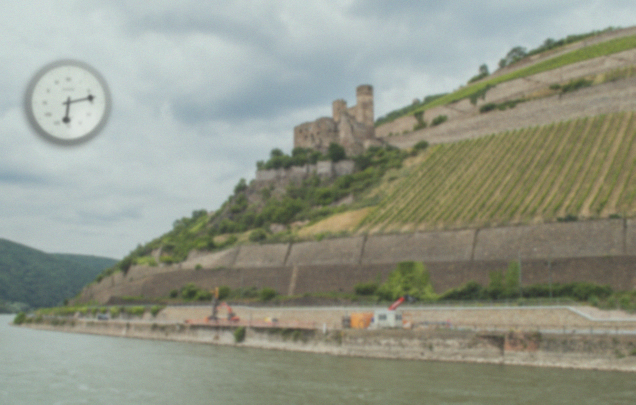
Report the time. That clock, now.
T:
6:13
